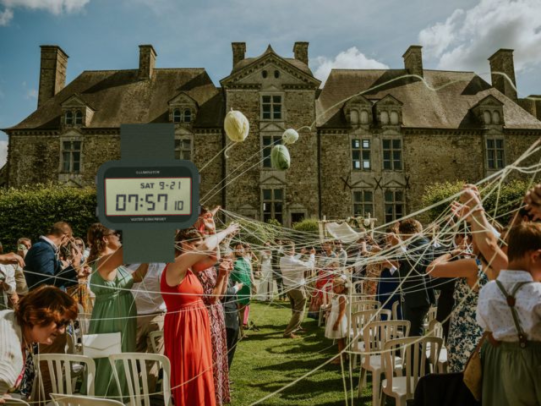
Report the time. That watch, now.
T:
7:57:10
